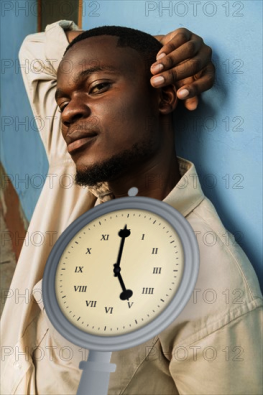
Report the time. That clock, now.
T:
5:00
